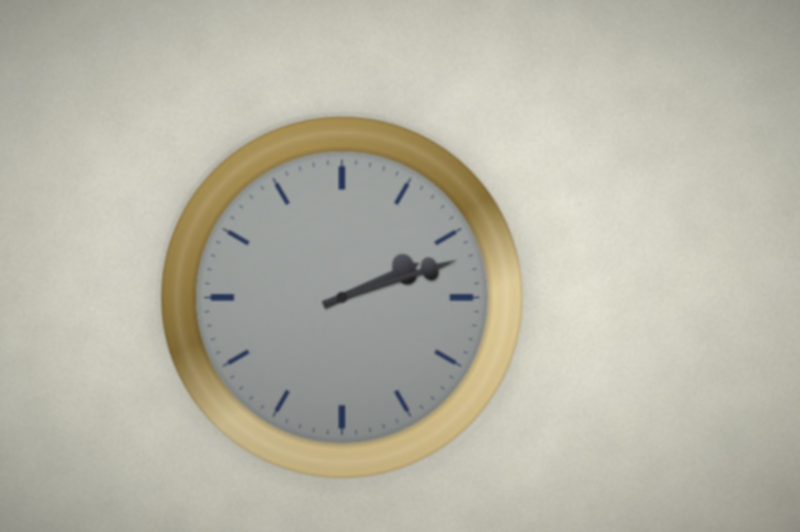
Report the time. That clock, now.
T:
2:12
